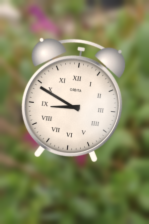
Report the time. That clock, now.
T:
8:49
